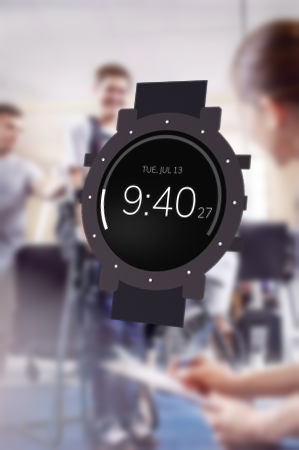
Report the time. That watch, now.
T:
9:40:27
